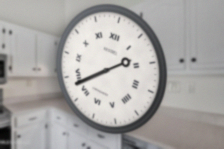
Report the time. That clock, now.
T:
1:38
